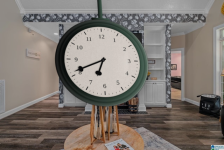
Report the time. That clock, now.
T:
6:41
